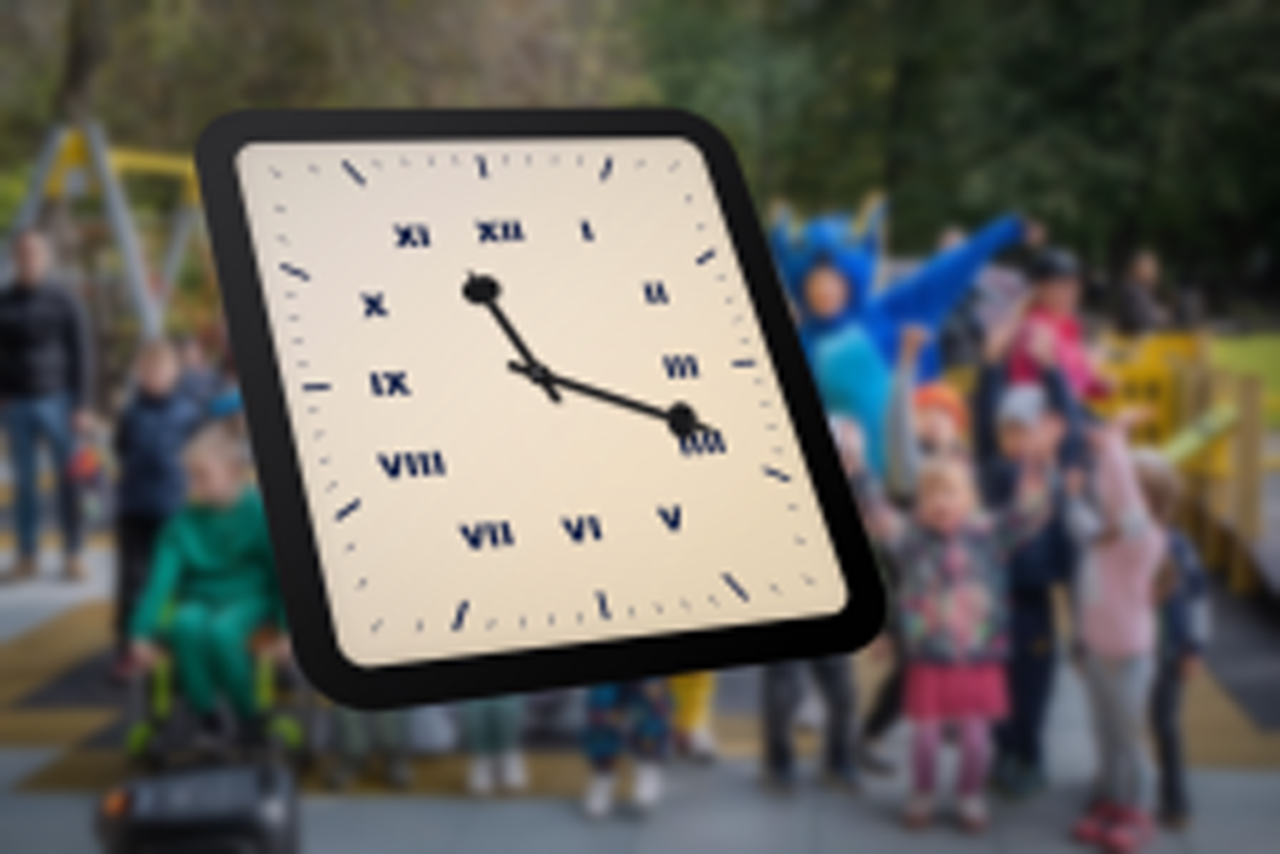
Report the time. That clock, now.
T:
11:19
